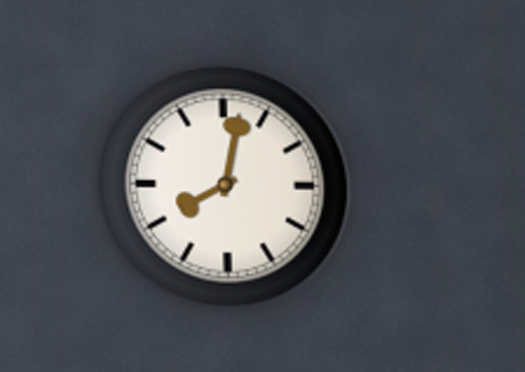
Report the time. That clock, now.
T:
8:02
